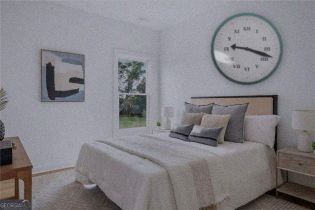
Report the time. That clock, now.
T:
9:18
